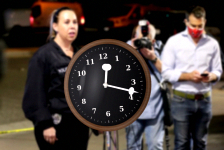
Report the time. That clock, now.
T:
12:18
